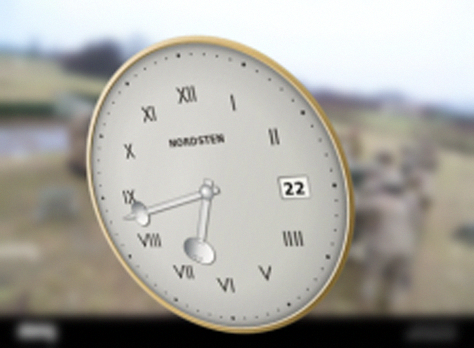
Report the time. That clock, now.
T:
6:43
